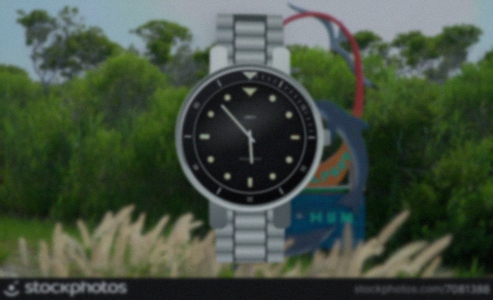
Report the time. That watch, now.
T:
5:53
